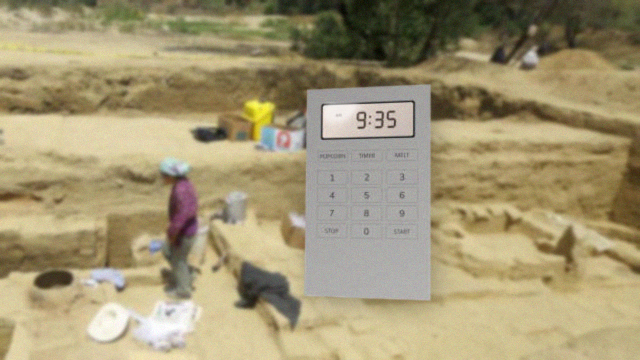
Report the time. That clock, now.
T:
9:35
